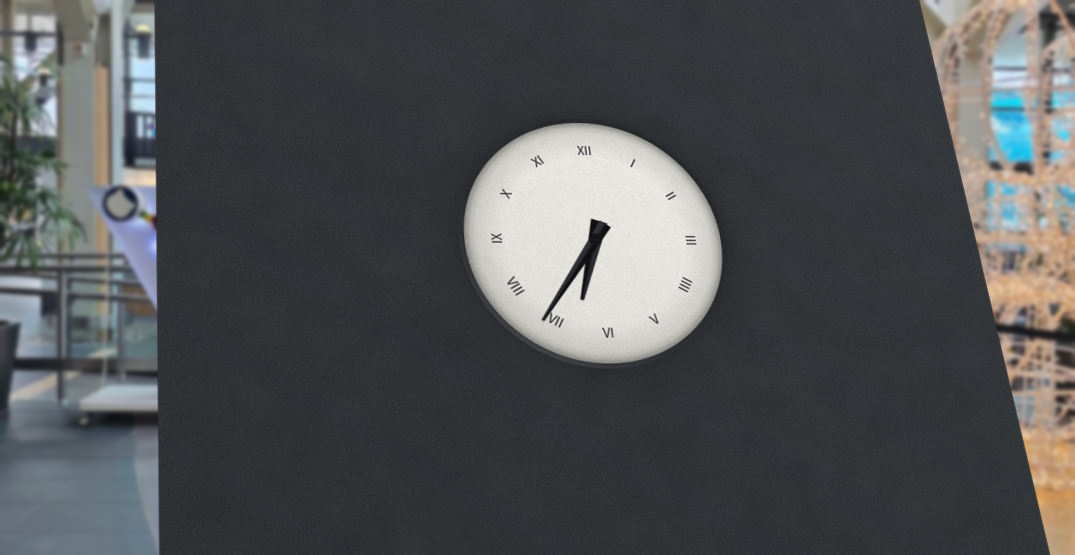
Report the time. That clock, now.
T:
6:36
